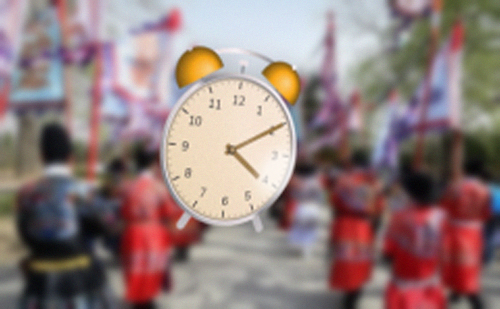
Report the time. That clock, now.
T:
4:10
